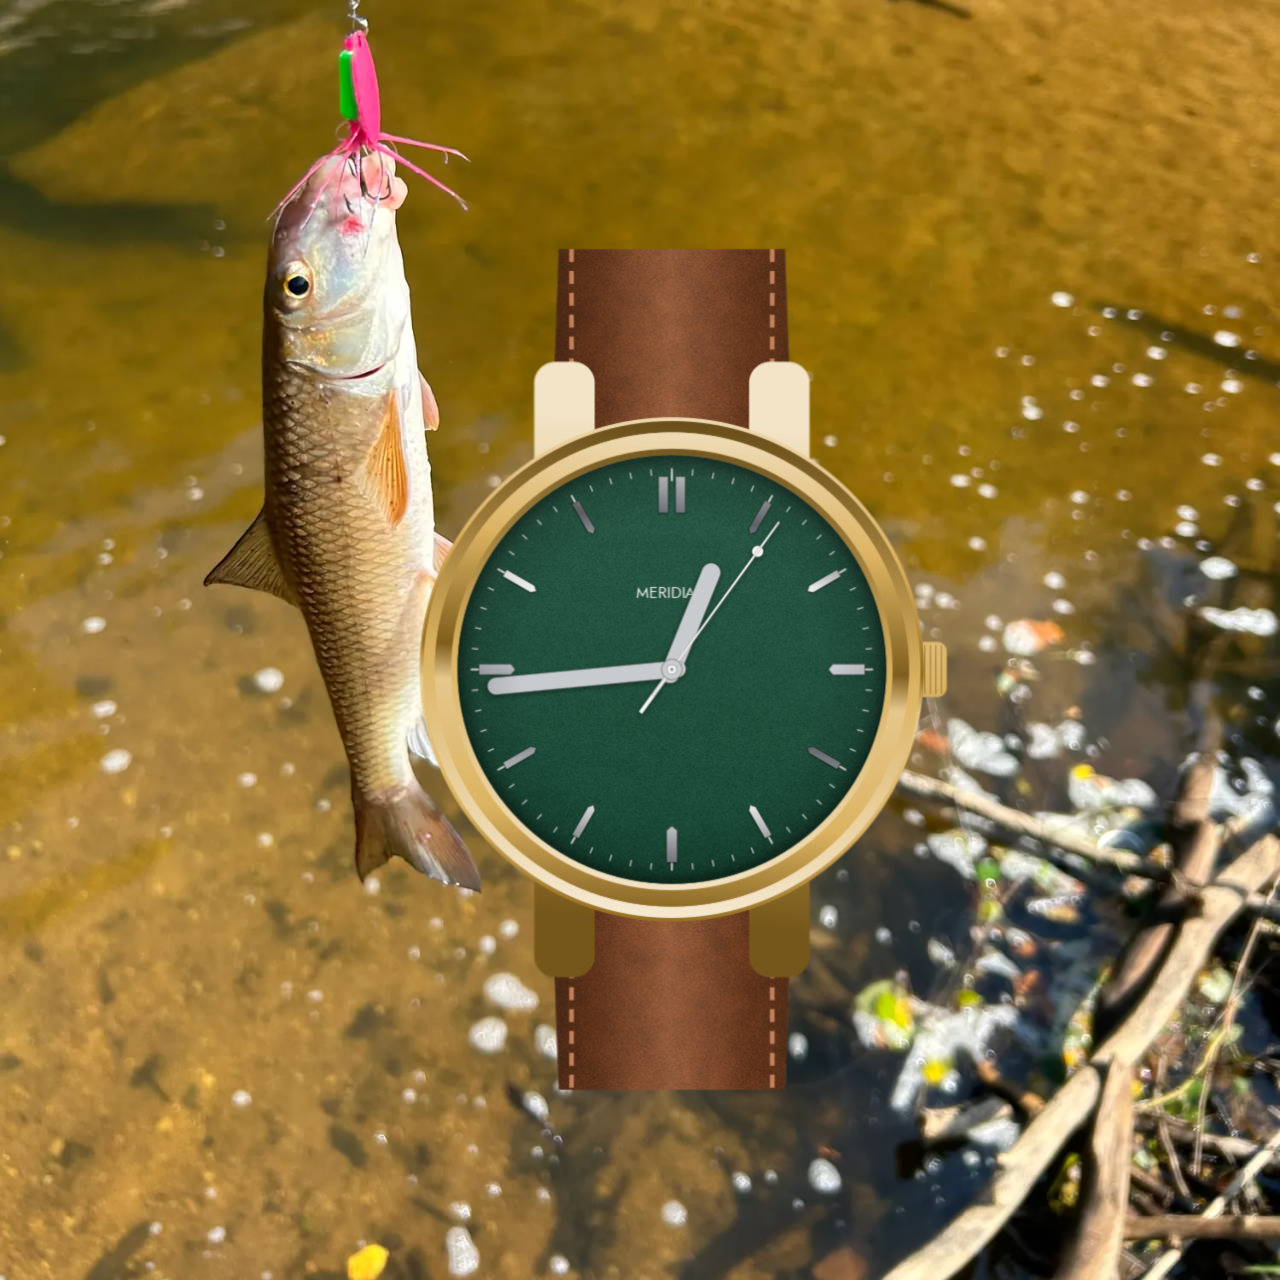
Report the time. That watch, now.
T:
12:44:06
